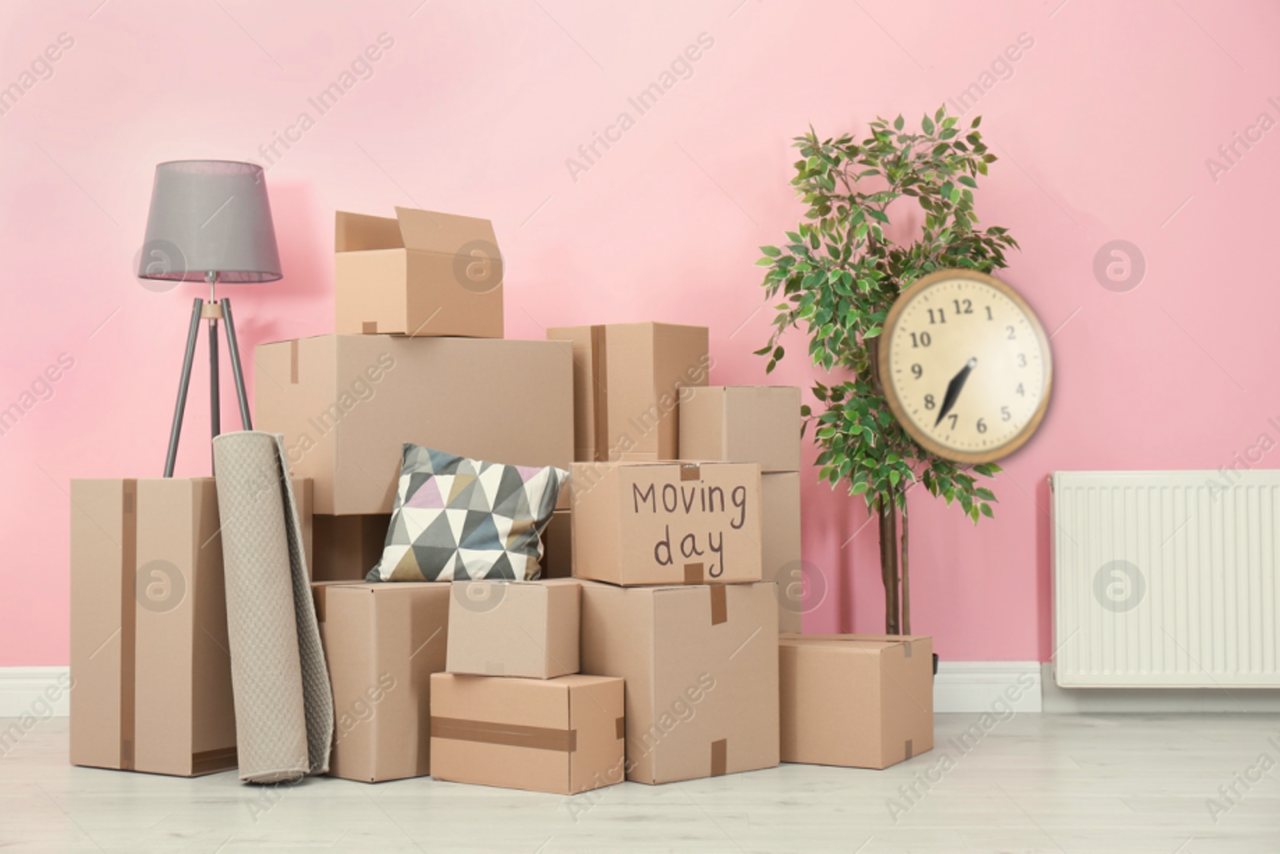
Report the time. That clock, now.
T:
7:37
